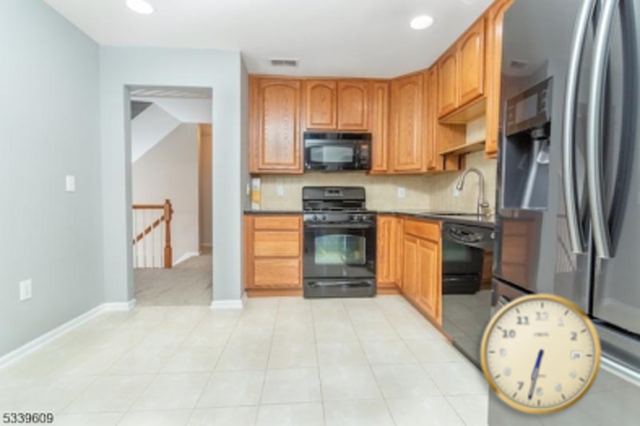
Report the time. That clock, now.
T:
6:32
